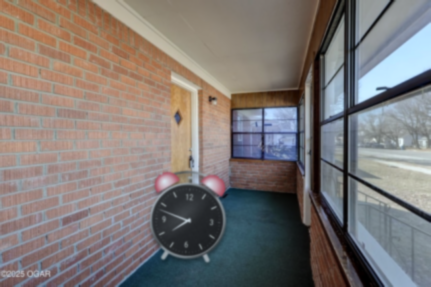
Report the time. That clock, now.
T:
7:48
